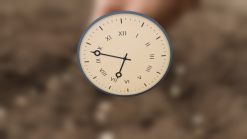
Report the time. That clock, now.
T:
6:48
